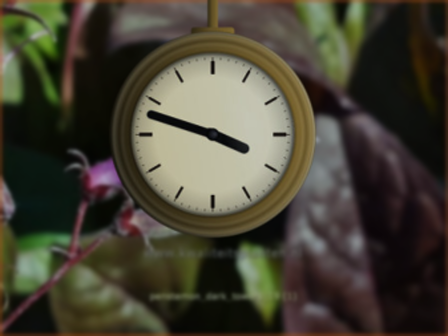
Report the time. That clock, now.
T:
3:48
